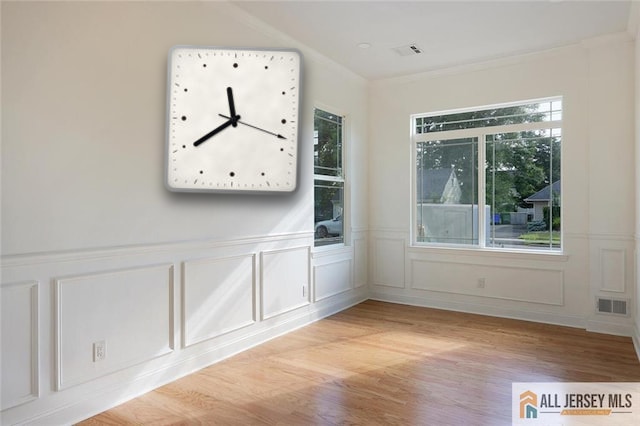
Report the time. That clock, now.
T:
11:39:18
